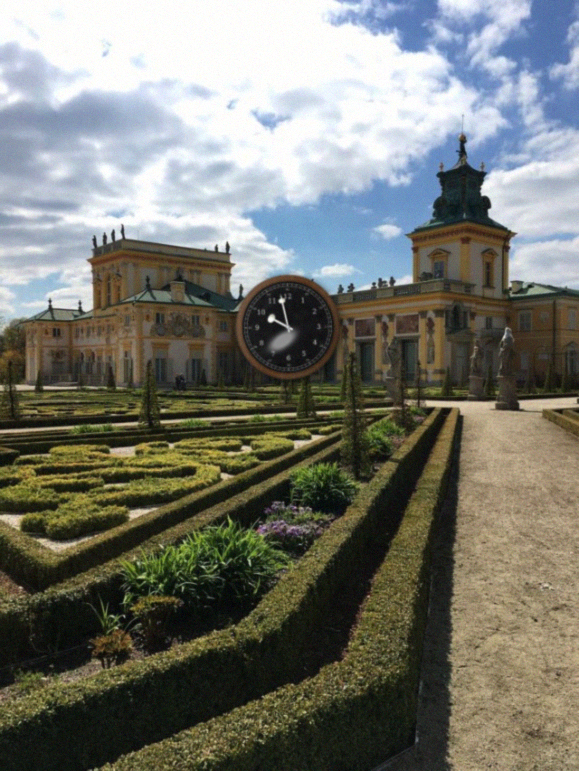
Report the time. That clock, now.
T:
9:58
